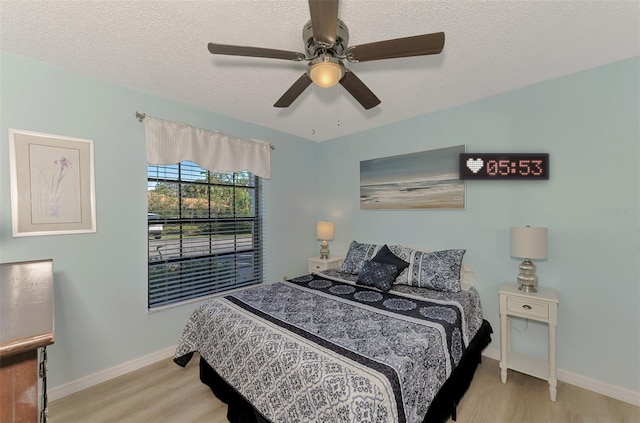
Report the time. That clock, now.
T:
5:53
